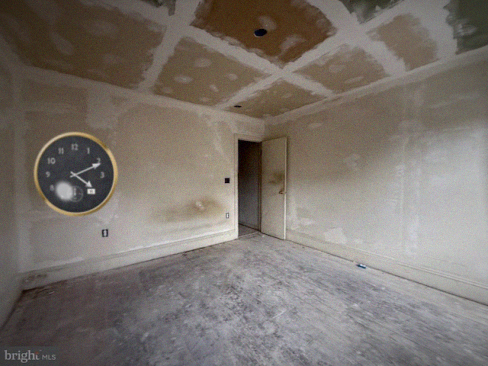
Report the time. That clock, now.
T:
4:11
